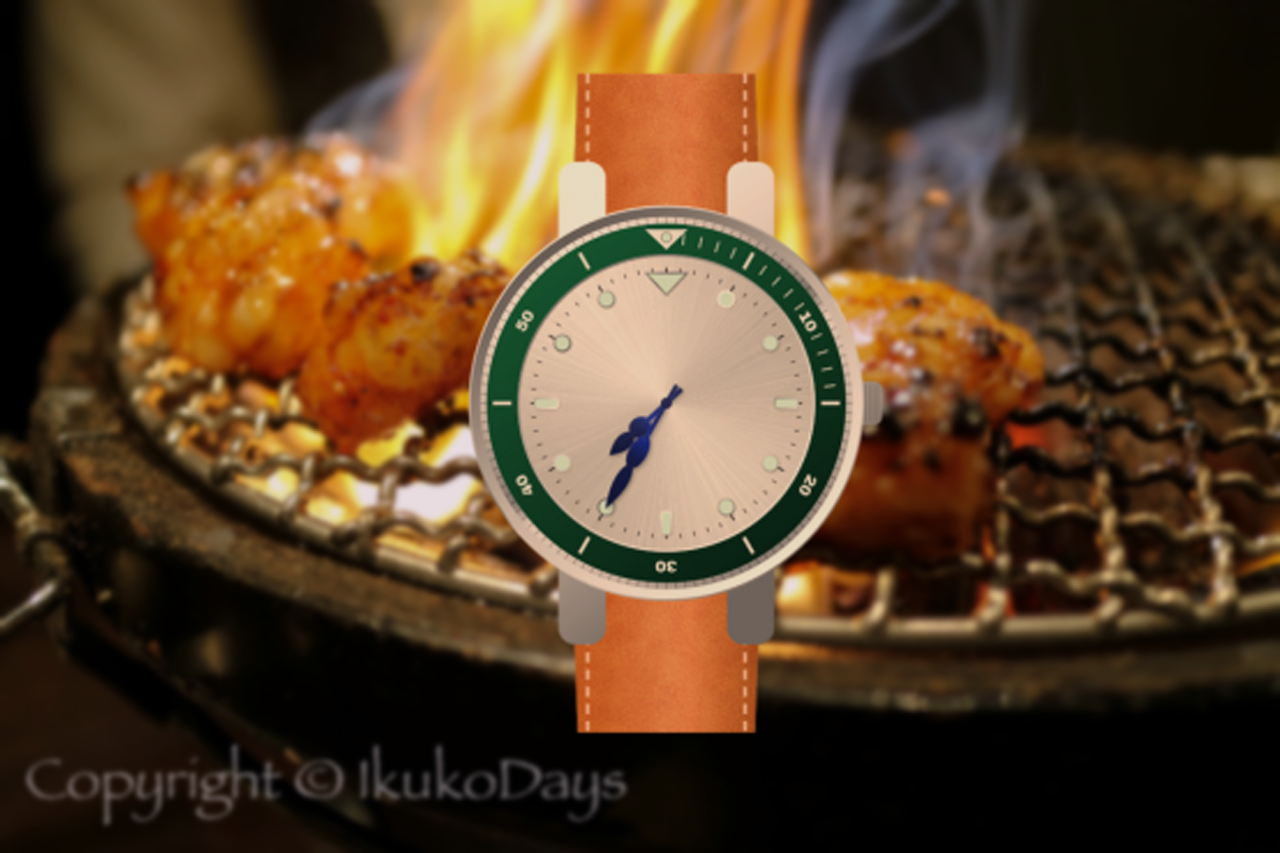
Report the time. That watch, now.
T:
7:35
